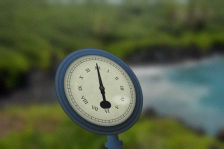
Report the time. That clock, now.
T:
6:00
